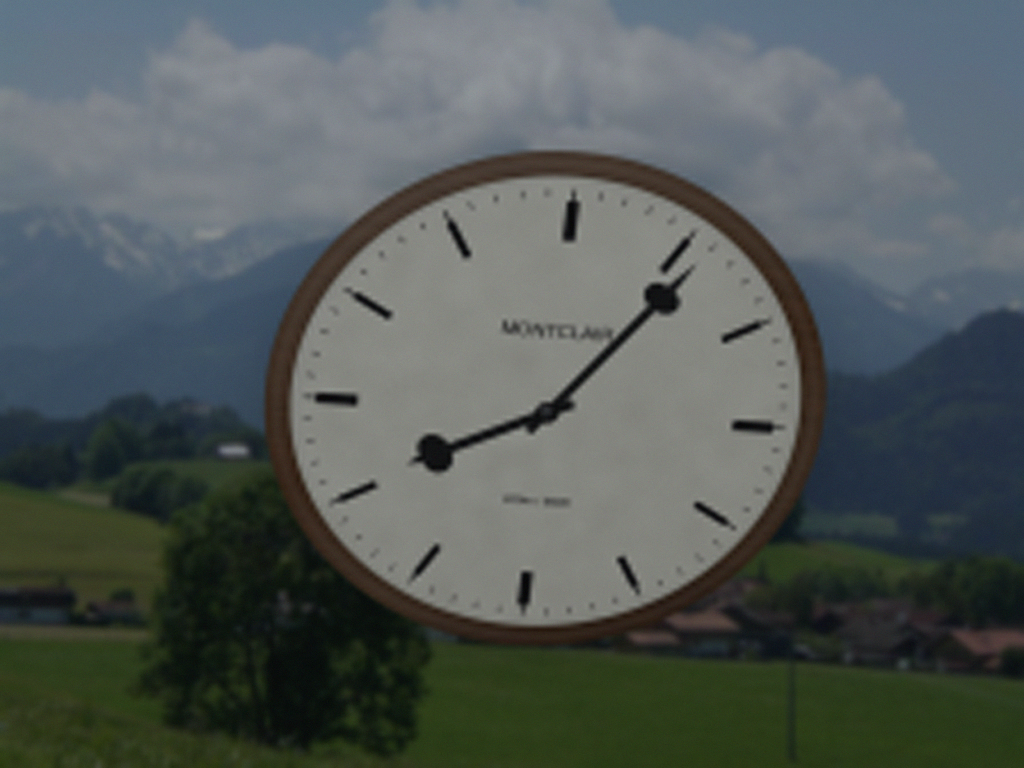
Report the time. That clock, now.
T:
8:06
